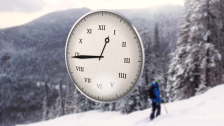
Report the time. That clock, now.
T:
12:44
